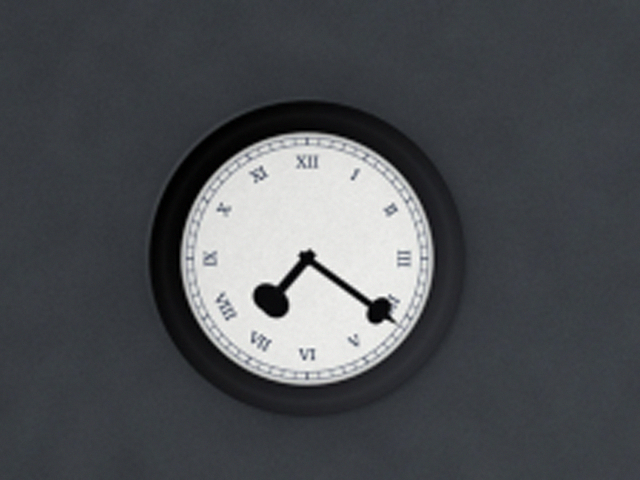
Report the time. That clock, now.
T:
7:21
